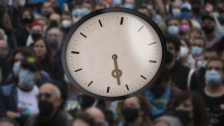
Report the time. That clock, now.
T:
5:27
